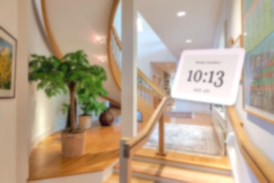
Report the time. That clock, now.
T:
10:13
